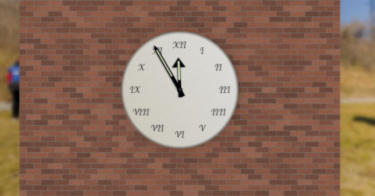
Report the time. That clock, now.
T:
11:55
